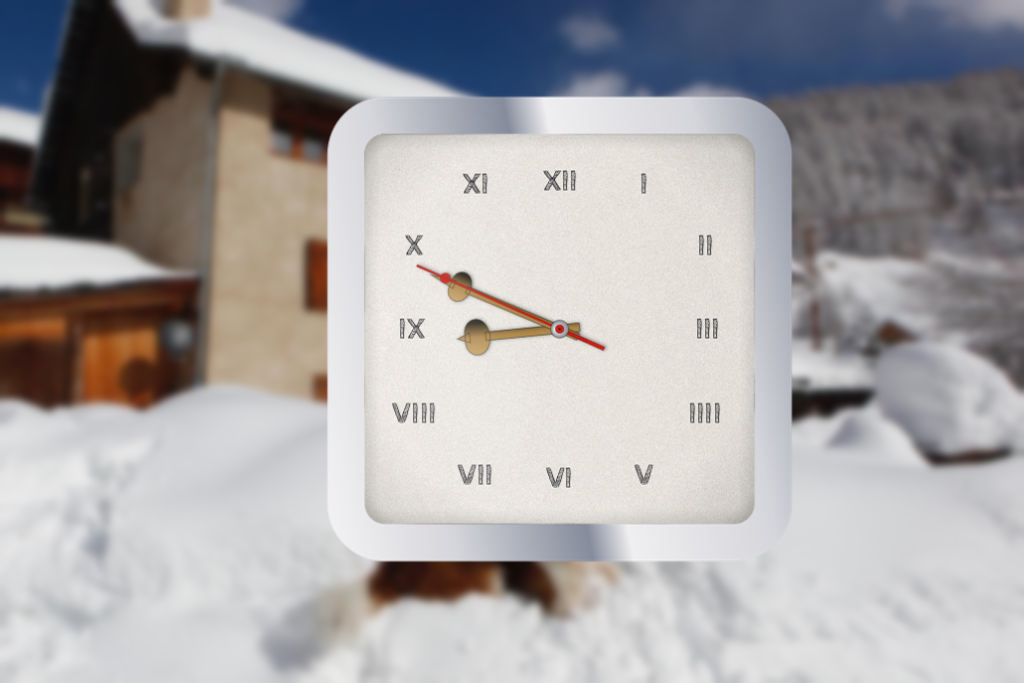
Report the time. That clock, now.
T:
8:48:49
